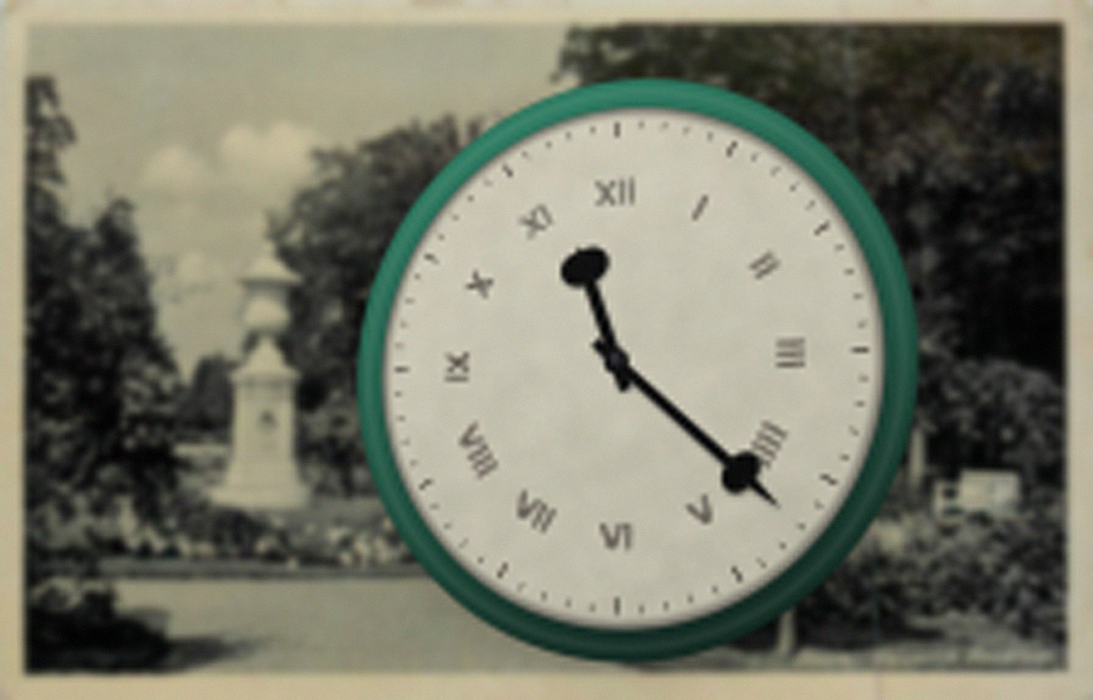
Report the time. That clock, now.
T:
11:22
